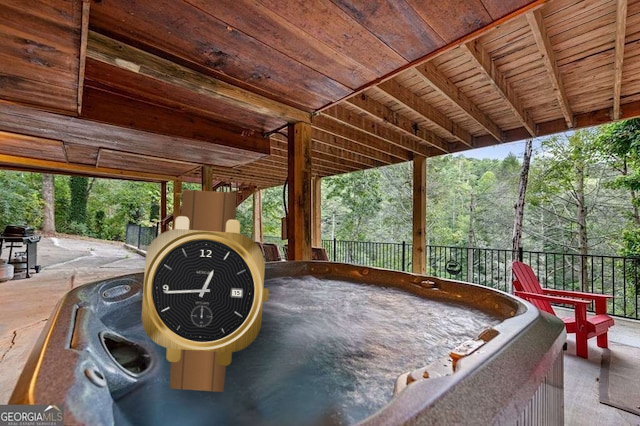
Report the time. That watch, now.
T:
12:44
